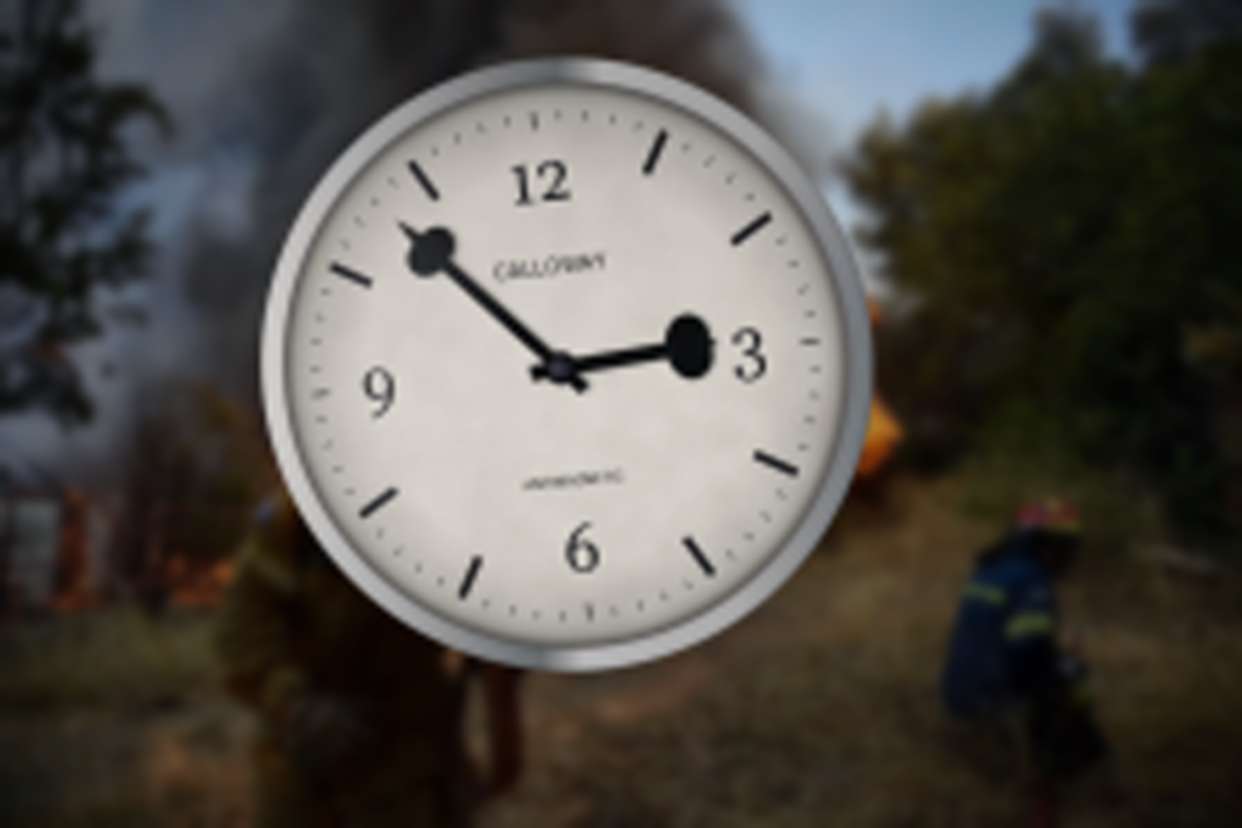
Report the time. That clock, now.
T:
2:53
